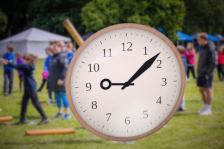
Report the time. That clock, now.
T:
9:08
